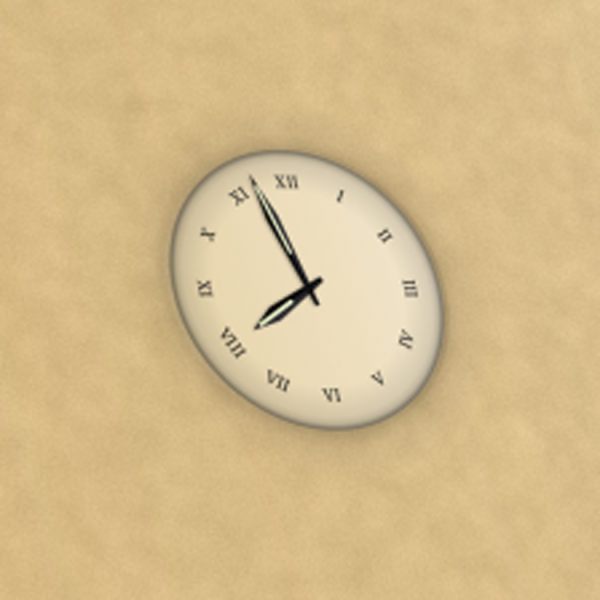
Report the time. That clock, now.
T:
7:57
